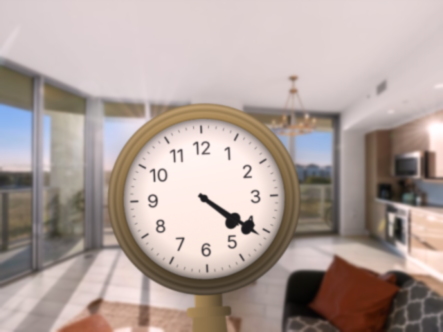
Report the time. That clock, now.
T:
4:21
